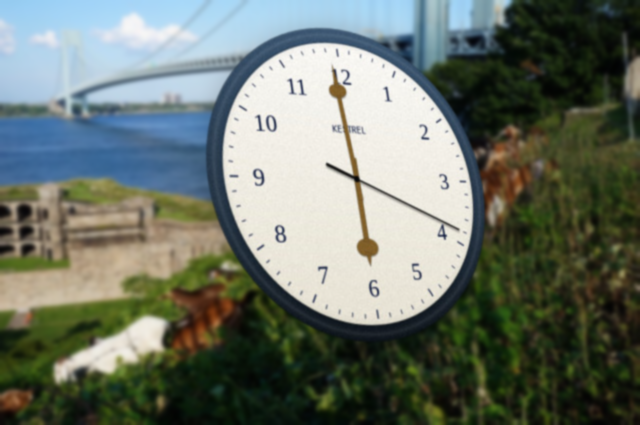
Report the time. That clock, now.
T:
5:59:19
